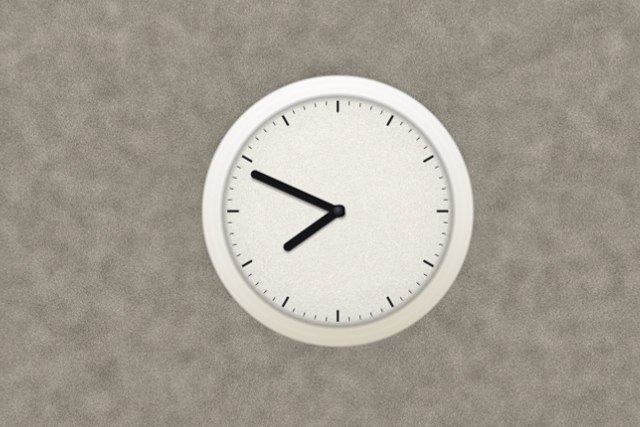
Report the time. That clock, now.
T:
7:49
